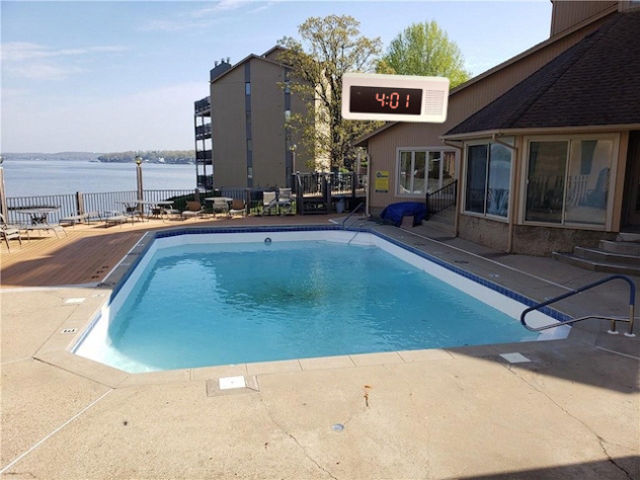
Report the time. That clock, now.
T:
4:01
